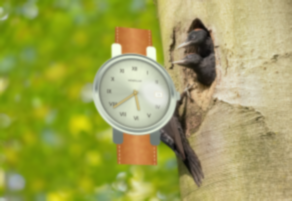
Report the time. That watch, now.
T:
5:39
